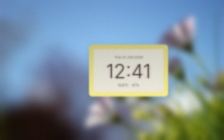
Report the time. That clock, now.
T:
12:41
